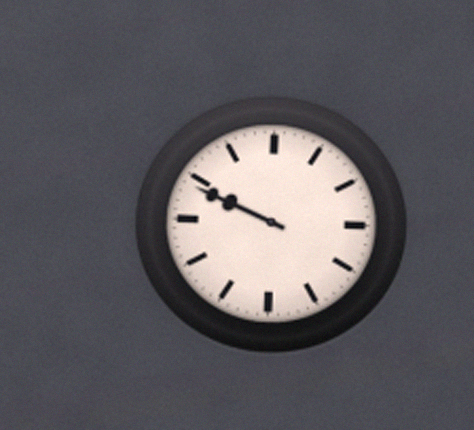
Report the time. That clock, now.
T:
9:49
